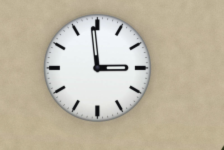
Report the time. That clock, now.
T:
2:59
